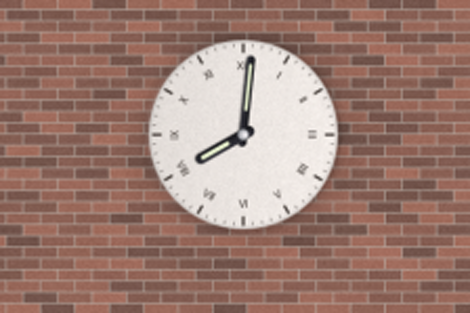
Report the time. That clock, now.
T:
8:01
